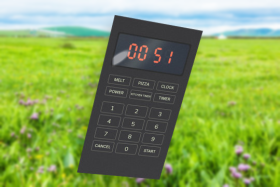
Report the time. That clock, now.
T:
0:51
